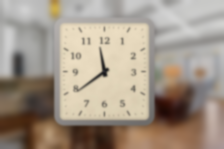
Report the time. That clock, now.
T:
11:39
